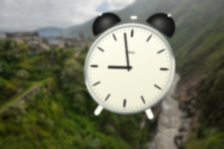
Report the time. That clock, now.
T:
8:58
